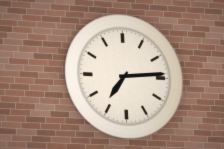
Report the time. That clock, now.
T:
7:14
